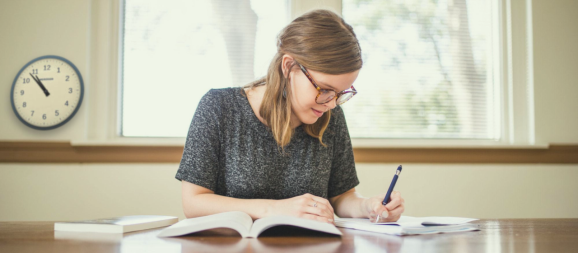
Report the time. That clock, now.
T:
10:53
